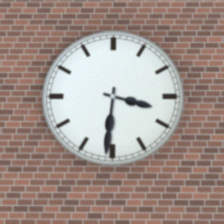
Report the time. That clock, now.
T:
3:31
